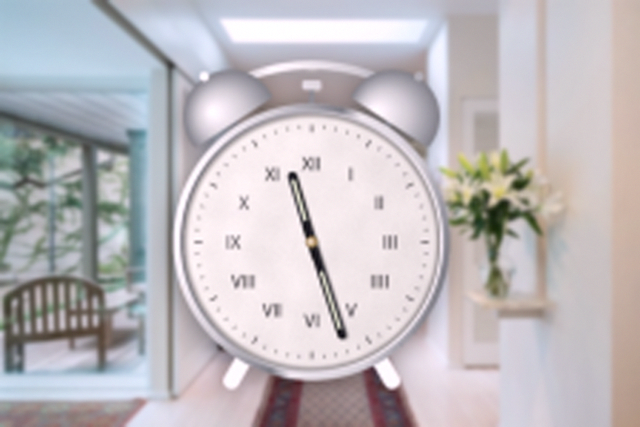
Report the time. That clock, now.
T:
11:27
